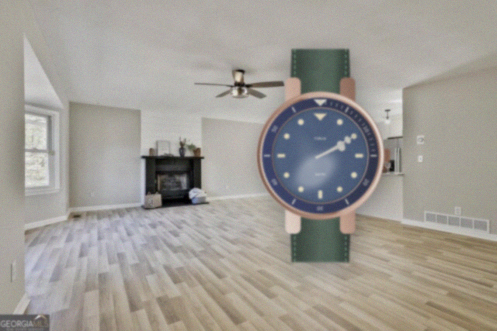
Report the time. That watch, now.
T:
2:10
